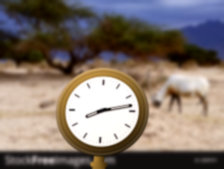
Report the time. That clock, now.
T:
8:13
